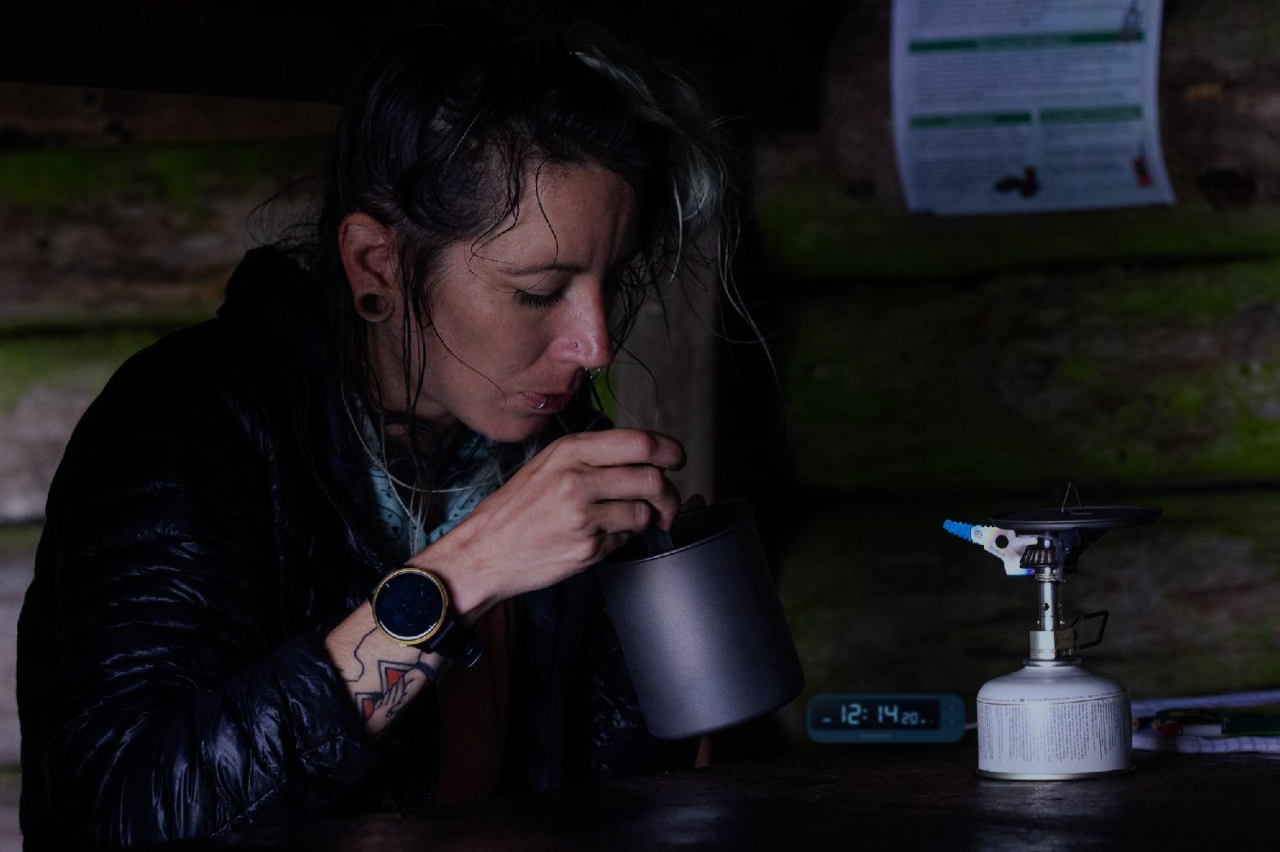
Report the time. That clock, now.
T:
12:14
